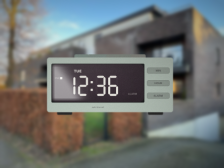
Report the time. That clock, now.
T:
12:36
